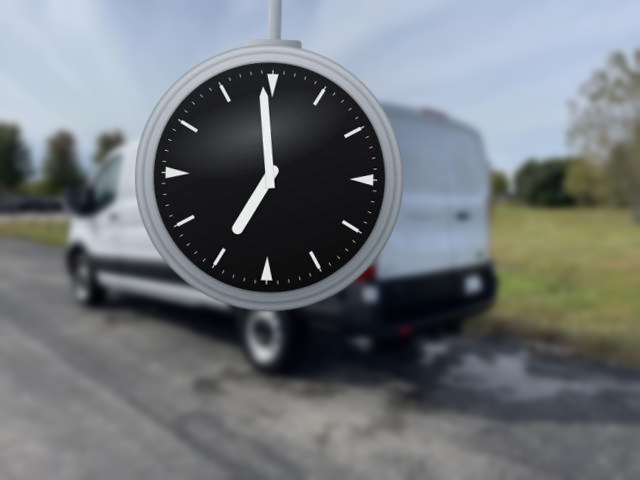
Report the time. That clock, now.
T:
6:59
